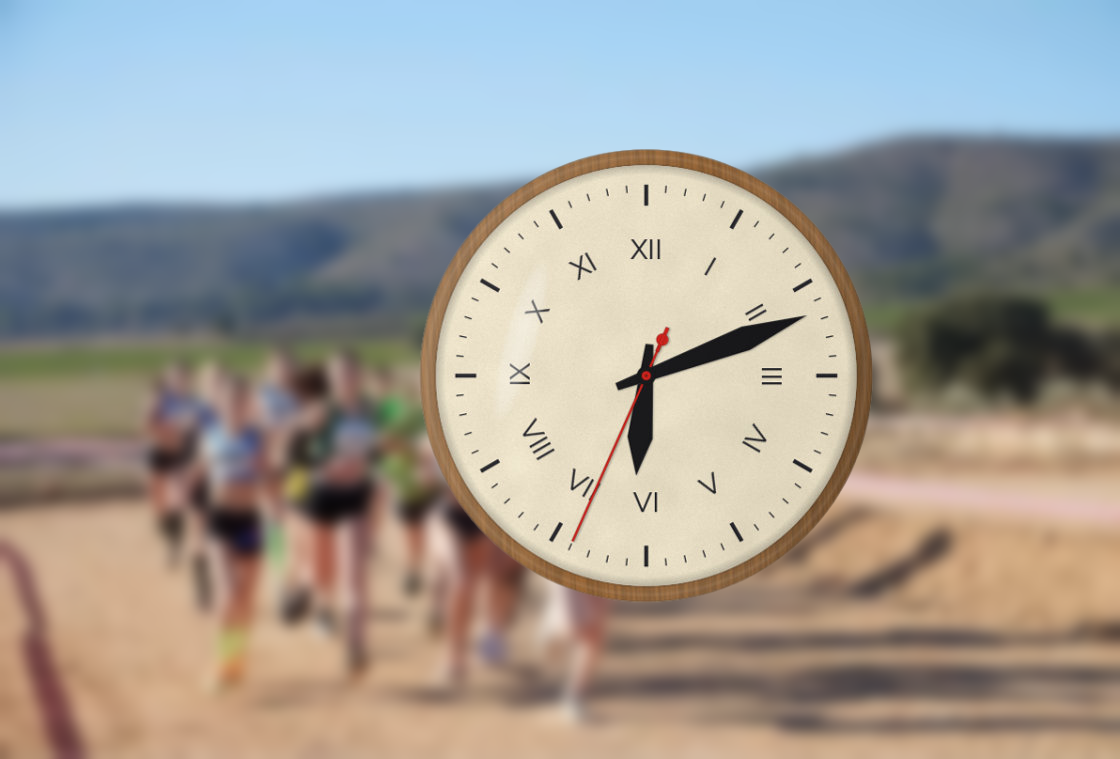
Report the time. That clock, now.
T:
6:11:34
